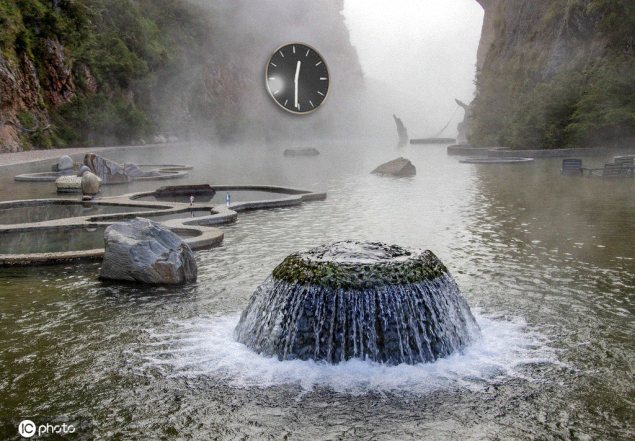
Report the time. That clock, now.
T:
12:31
